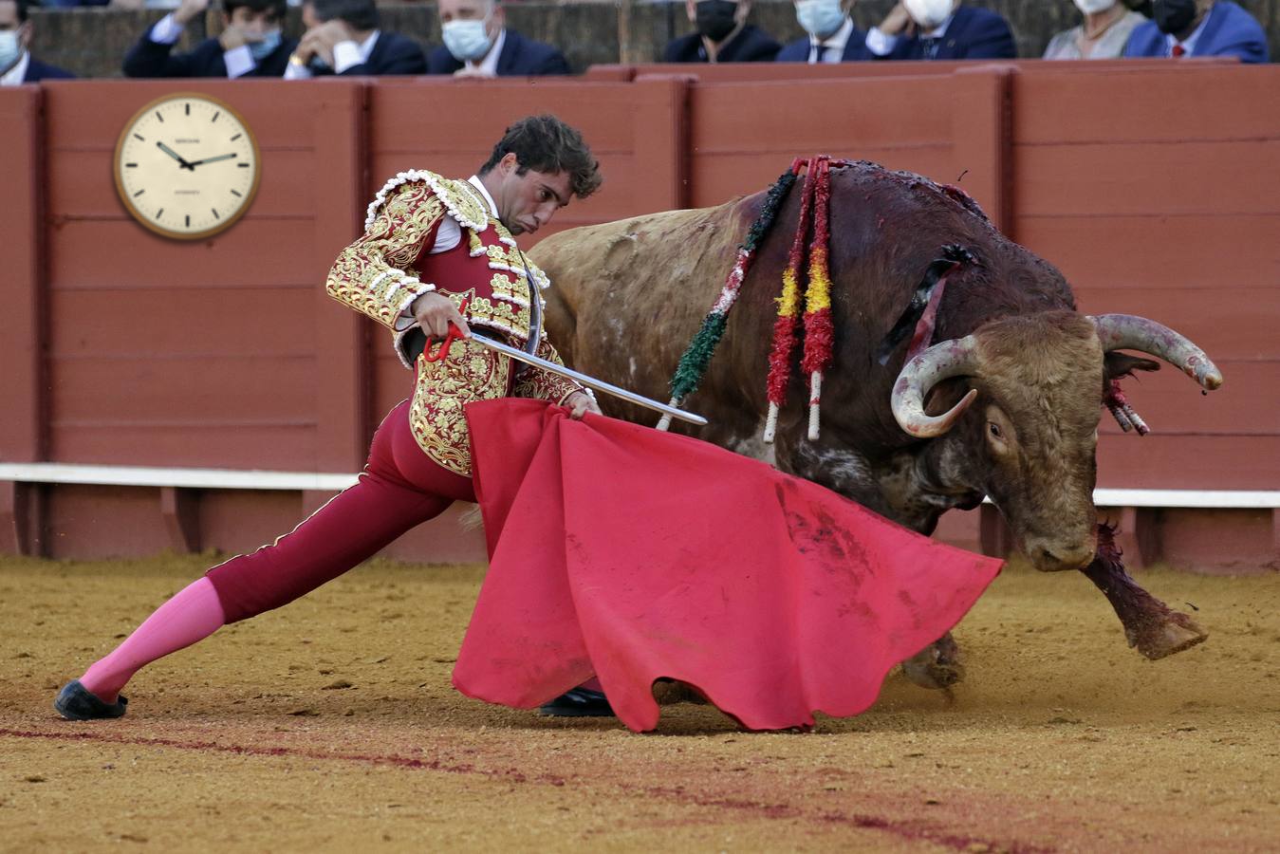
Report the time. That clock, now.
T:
10:13
